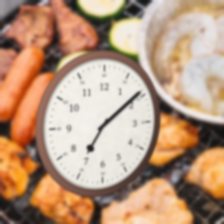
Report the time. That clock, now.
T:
7:09
